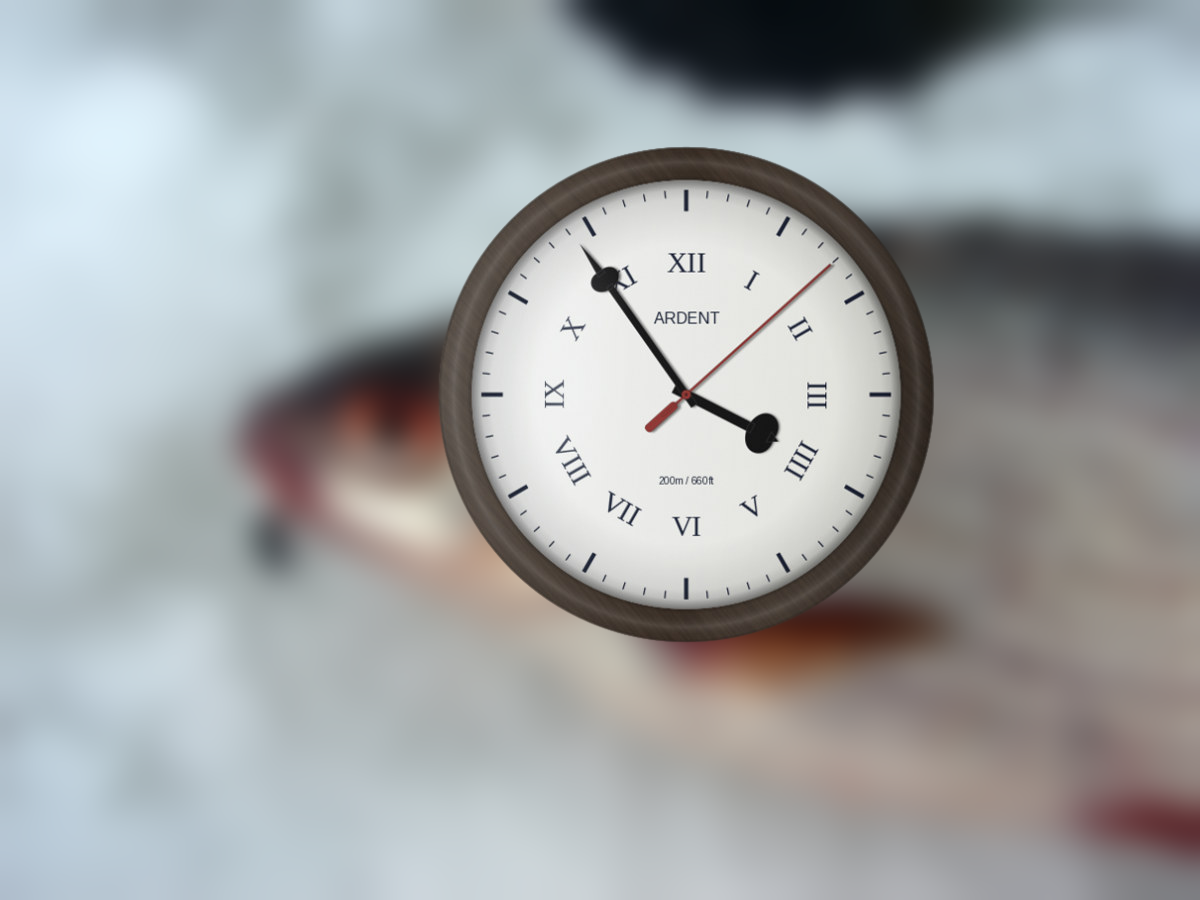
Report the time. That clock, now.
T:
3:54:08
